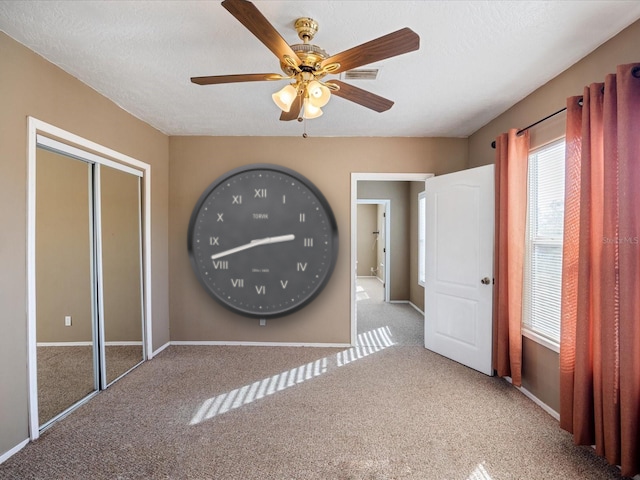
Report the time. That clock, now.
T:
2:42
